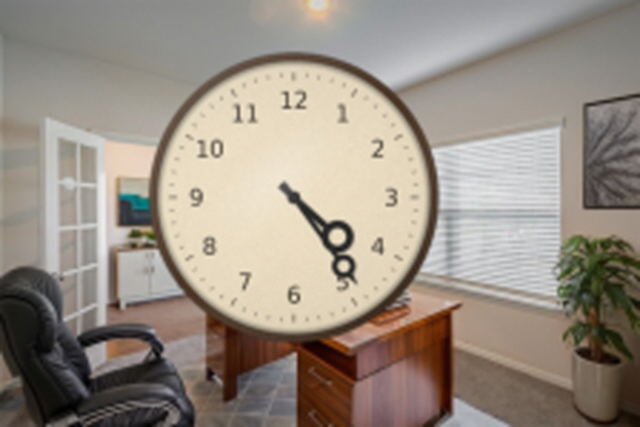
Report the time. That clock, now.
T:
4:24
